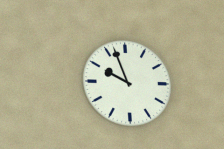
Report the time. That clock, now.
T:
9:57
